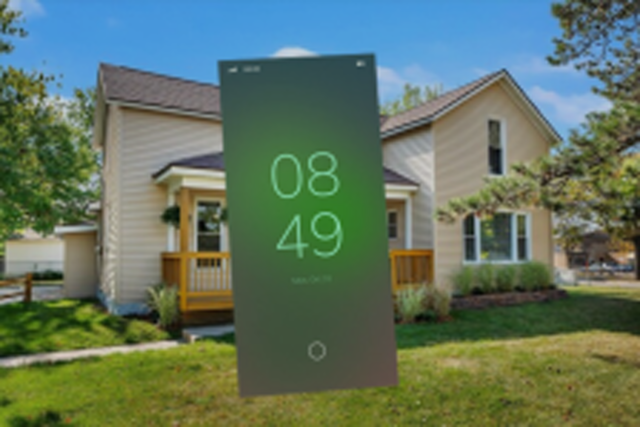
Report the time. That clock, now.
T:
8:49
